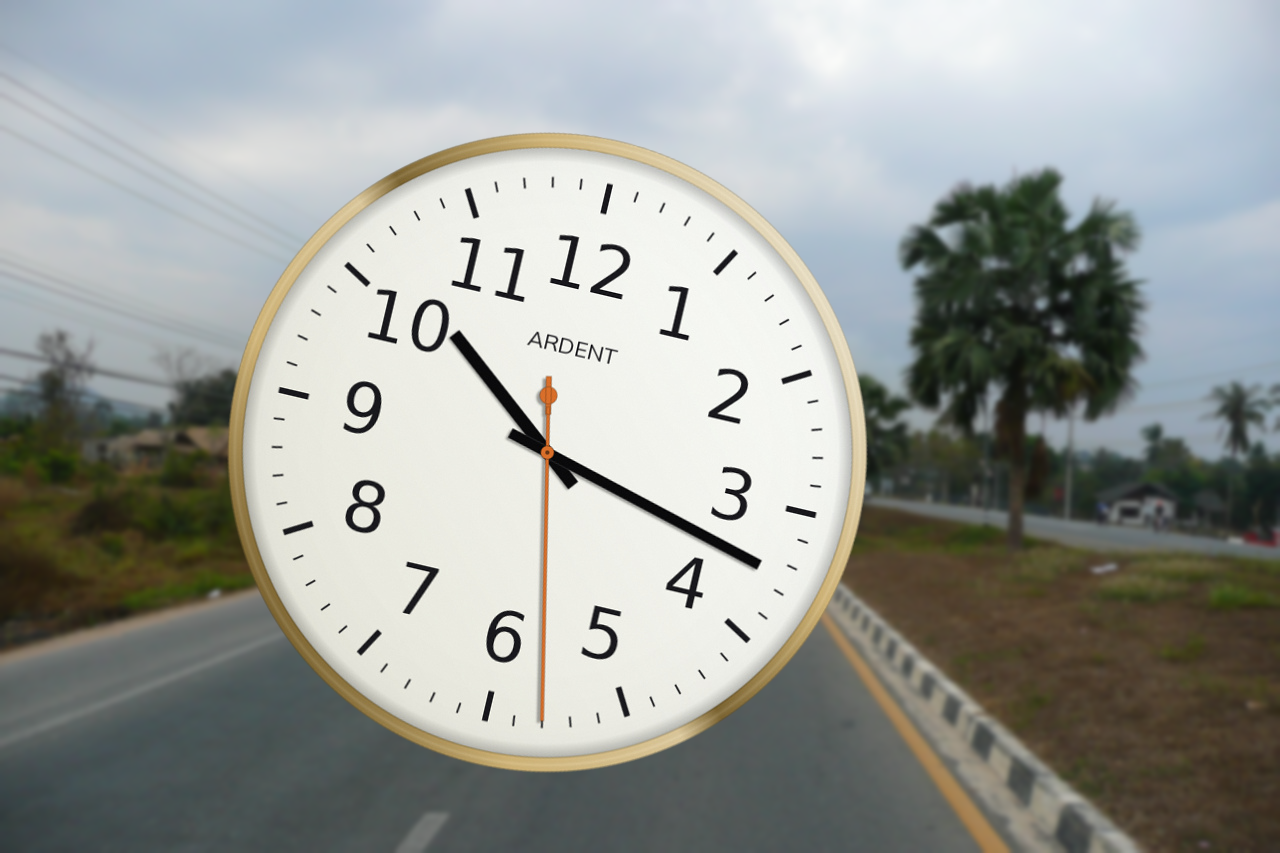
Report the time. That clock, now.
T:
10:17:28
